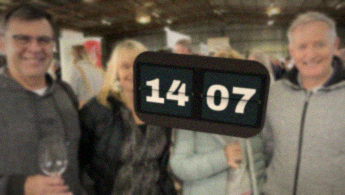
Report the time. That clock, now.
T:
14:07
